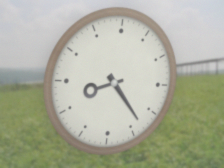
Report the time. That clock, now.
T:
8:23
